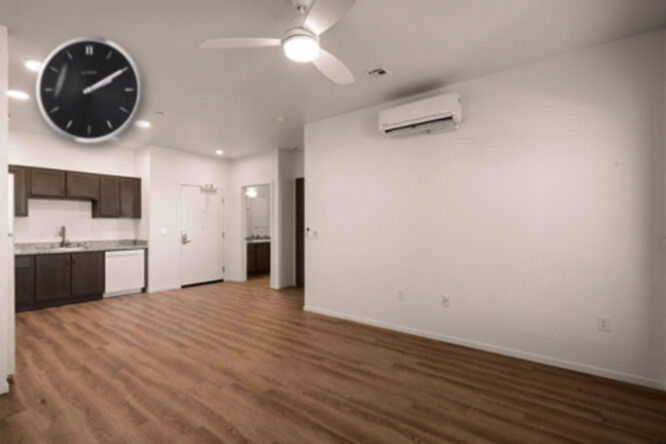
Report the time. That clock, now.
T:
2:10
